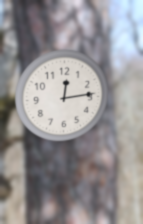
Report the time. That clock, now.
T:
12:14
